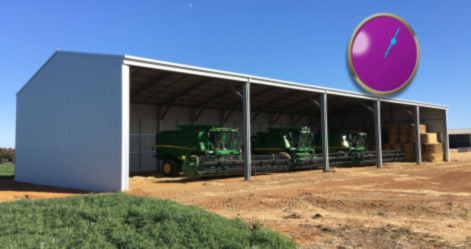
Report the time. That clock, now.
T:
1:05
